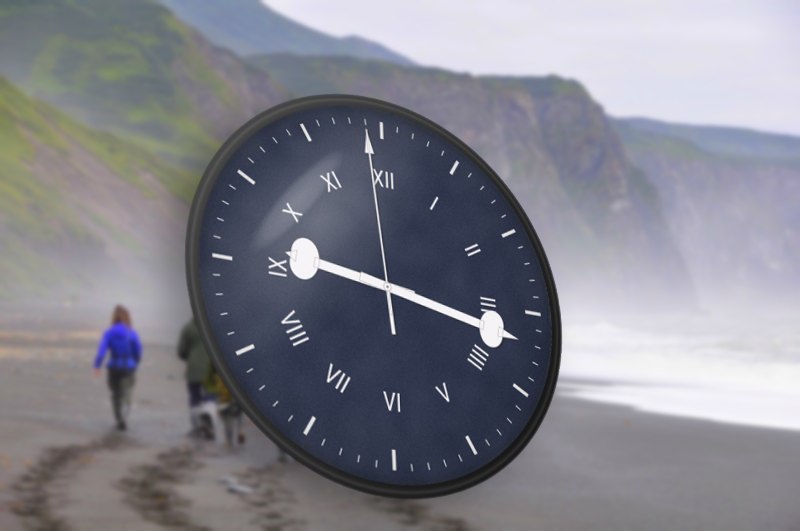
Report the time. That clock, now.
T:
9:16:59
